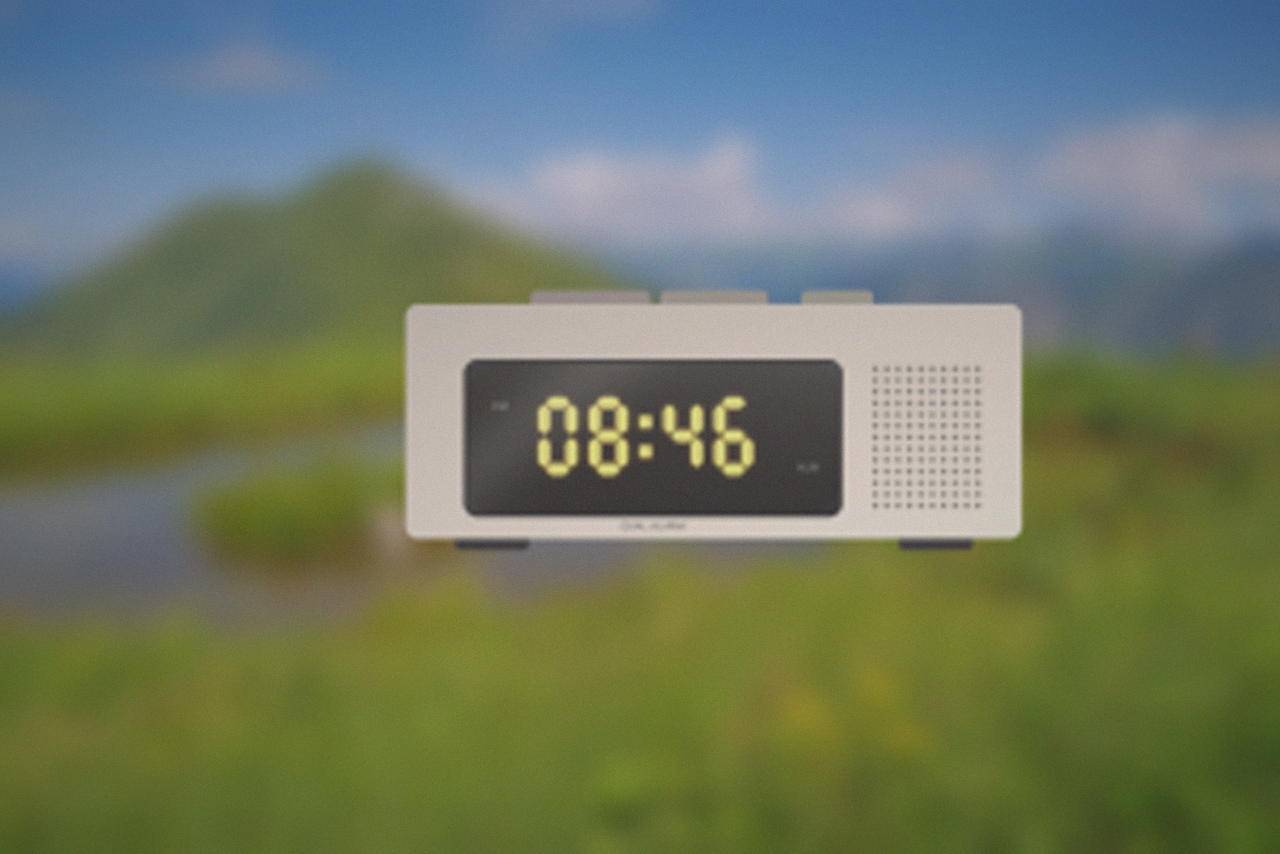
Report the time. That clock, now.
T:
8:46
